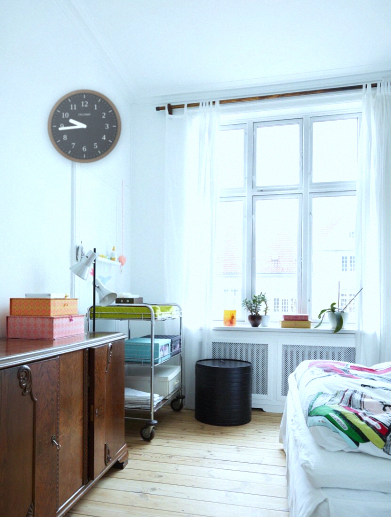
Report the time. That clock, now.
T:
9:44
